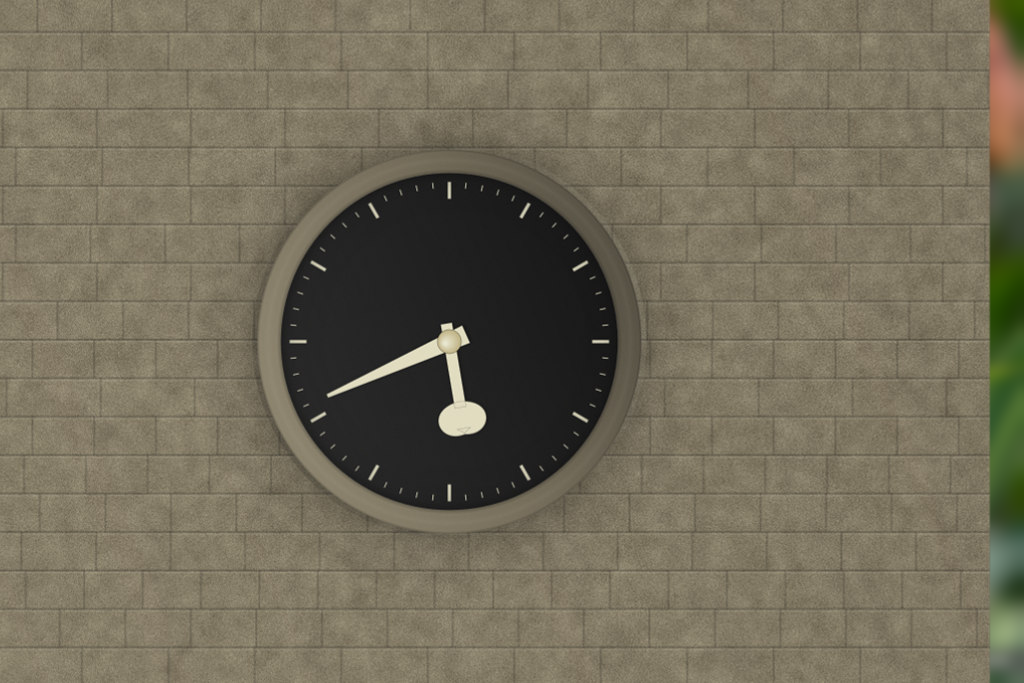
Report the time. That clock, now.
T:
5:41
